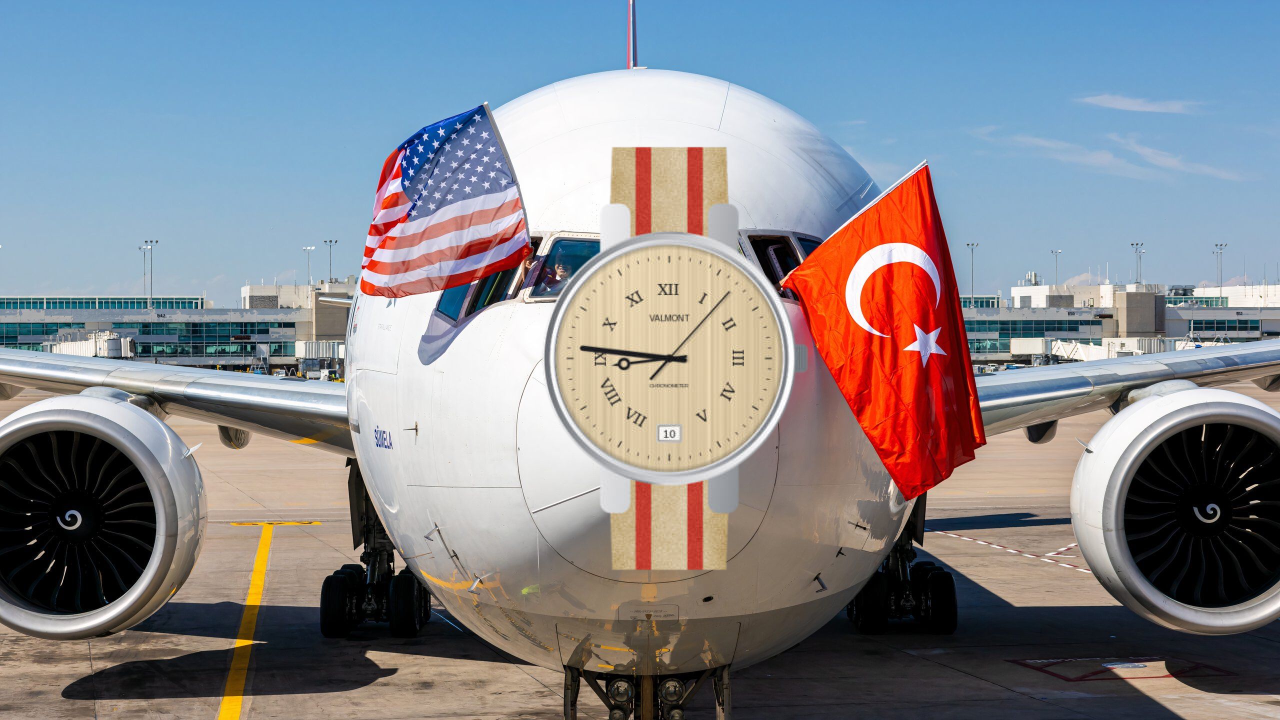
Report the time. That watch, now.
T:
8:46:07
